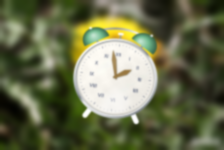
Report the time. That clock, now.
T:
1:58
